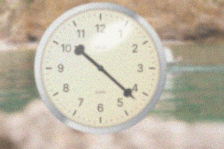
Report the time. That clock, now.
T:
10:22
